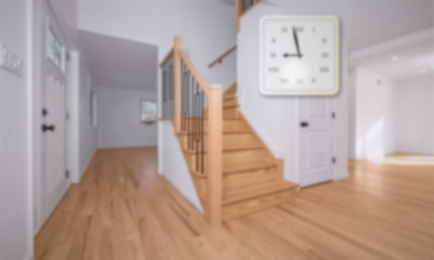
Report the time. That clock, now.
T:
8:58
